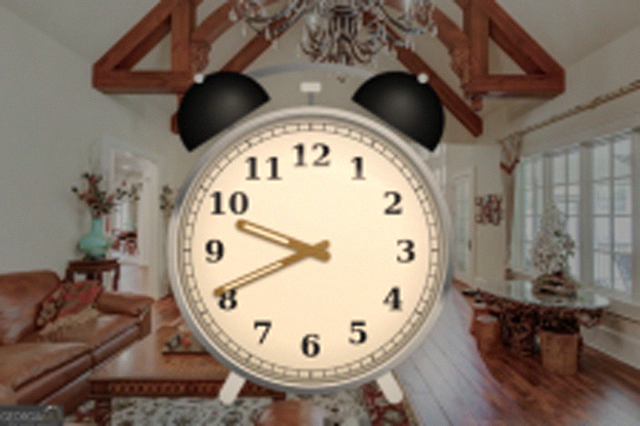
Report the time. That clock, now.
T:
9:41
